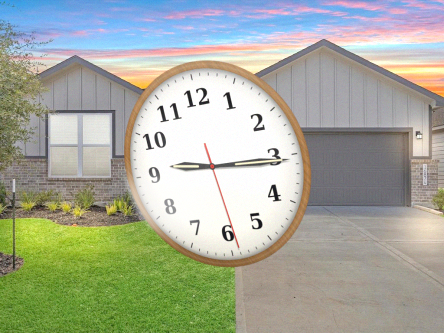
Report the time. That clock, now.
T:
9:15:29
